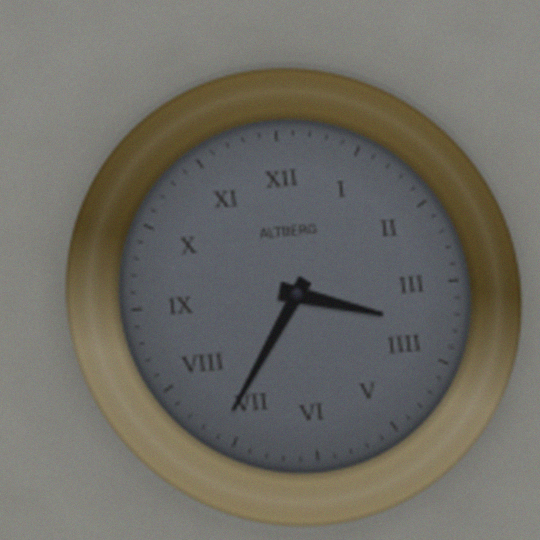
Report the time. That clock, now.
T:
3:36
